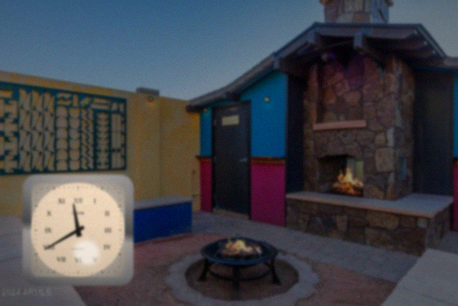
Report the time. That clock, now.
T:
11:40
